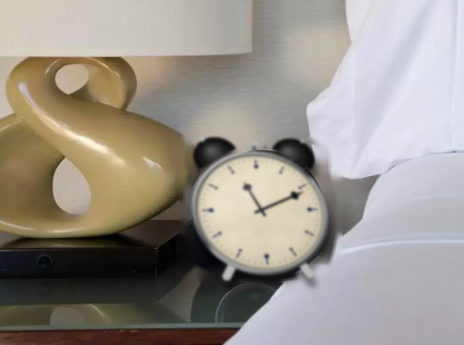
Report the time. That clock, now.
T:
11:11
